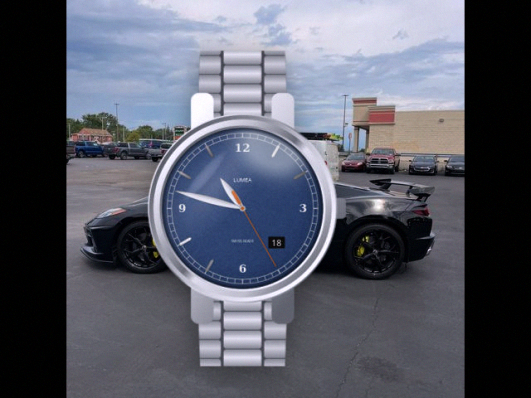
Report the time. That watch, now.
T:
10:47:25
